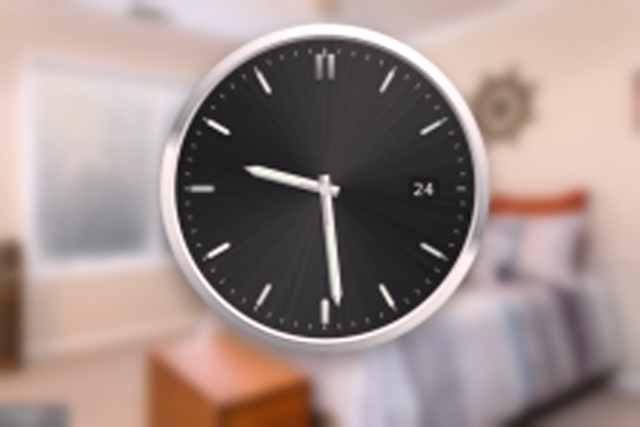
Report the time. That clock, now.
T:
9:29
